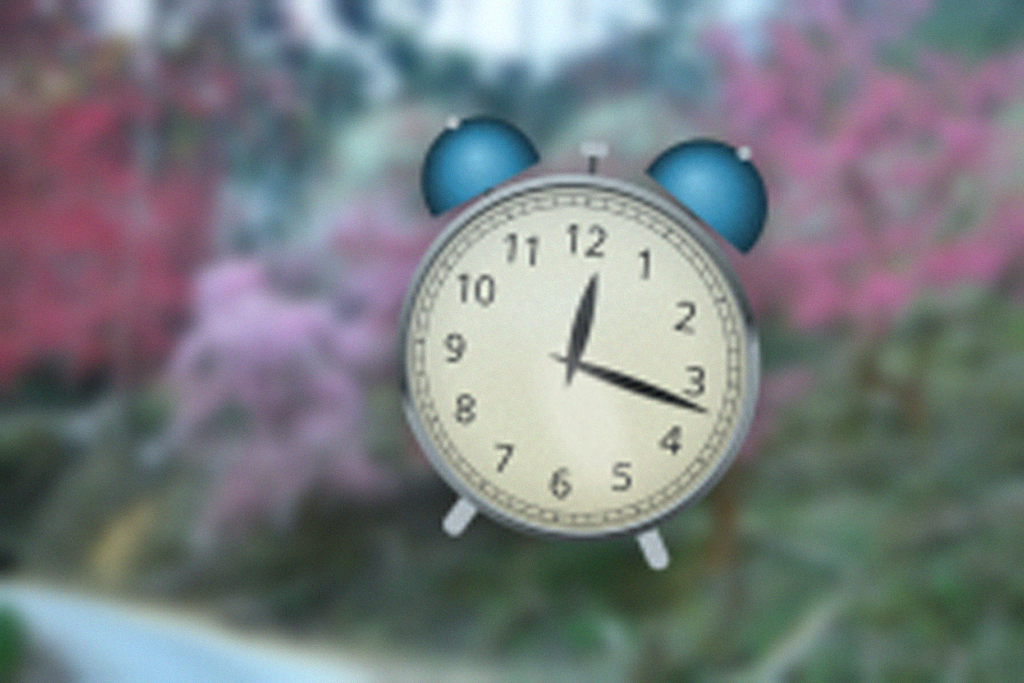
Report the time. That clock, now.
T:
12:17
